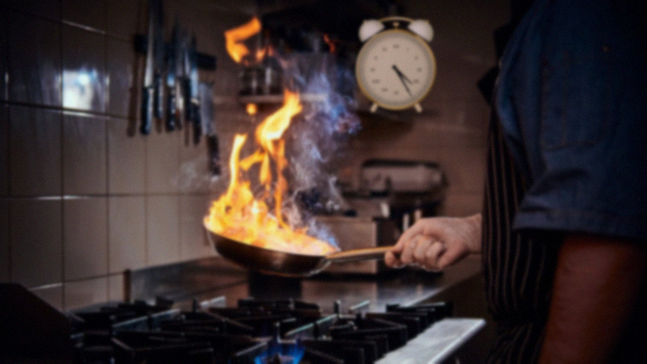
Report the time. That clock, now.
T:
4:25
